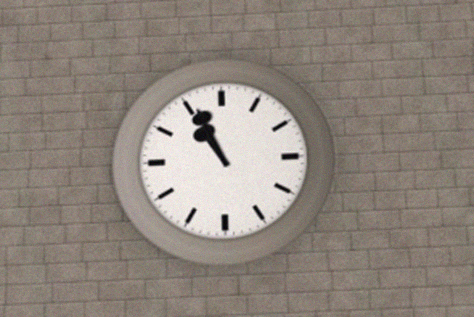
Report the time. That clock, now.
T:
10:56
